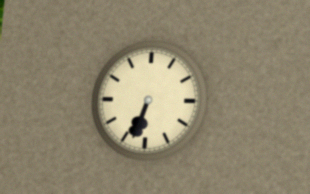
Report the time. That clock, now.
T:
6:33
